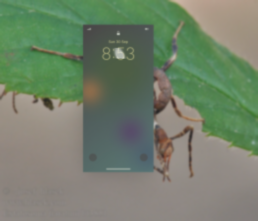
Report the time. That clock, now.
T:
8:53
